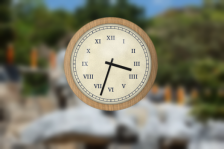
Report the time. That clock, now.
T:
3:33
